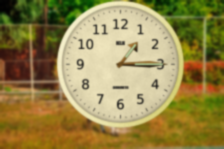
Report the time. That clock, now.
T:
1:15
